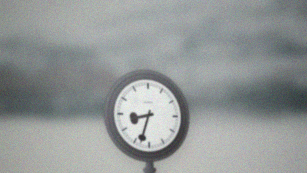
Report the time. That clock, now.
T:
8:33
